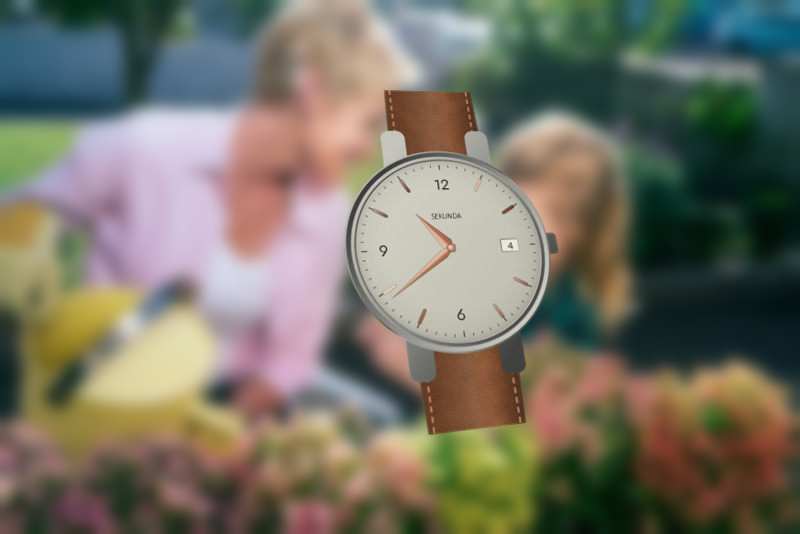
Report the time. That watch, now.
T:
10:39
